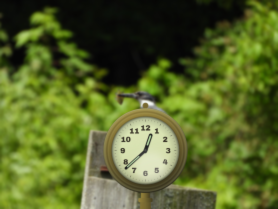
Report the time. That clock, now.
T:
12:38
